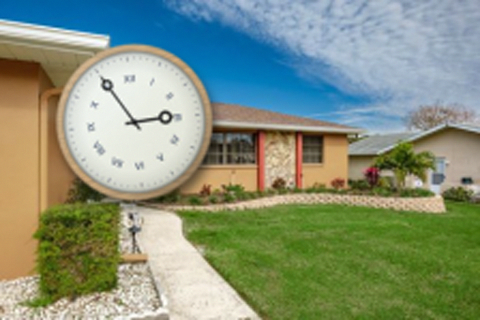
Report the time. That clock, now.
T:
2:55
